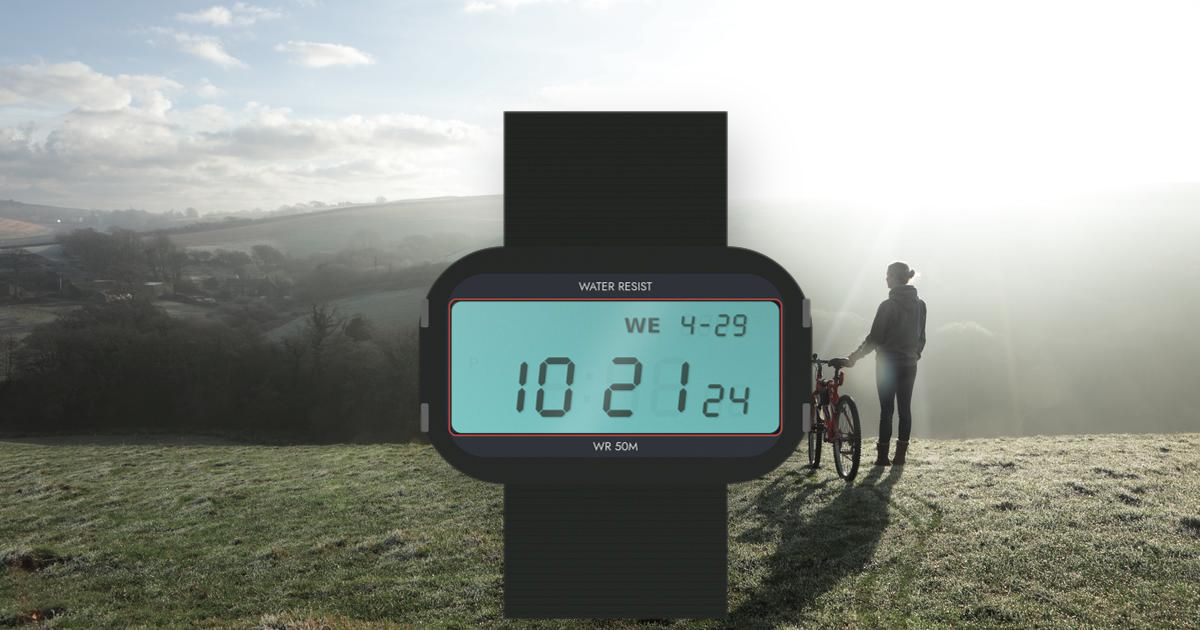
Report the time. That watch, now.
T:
10:21:24
